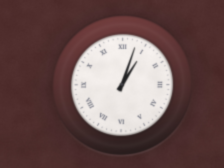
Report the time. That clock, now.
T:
1:03
